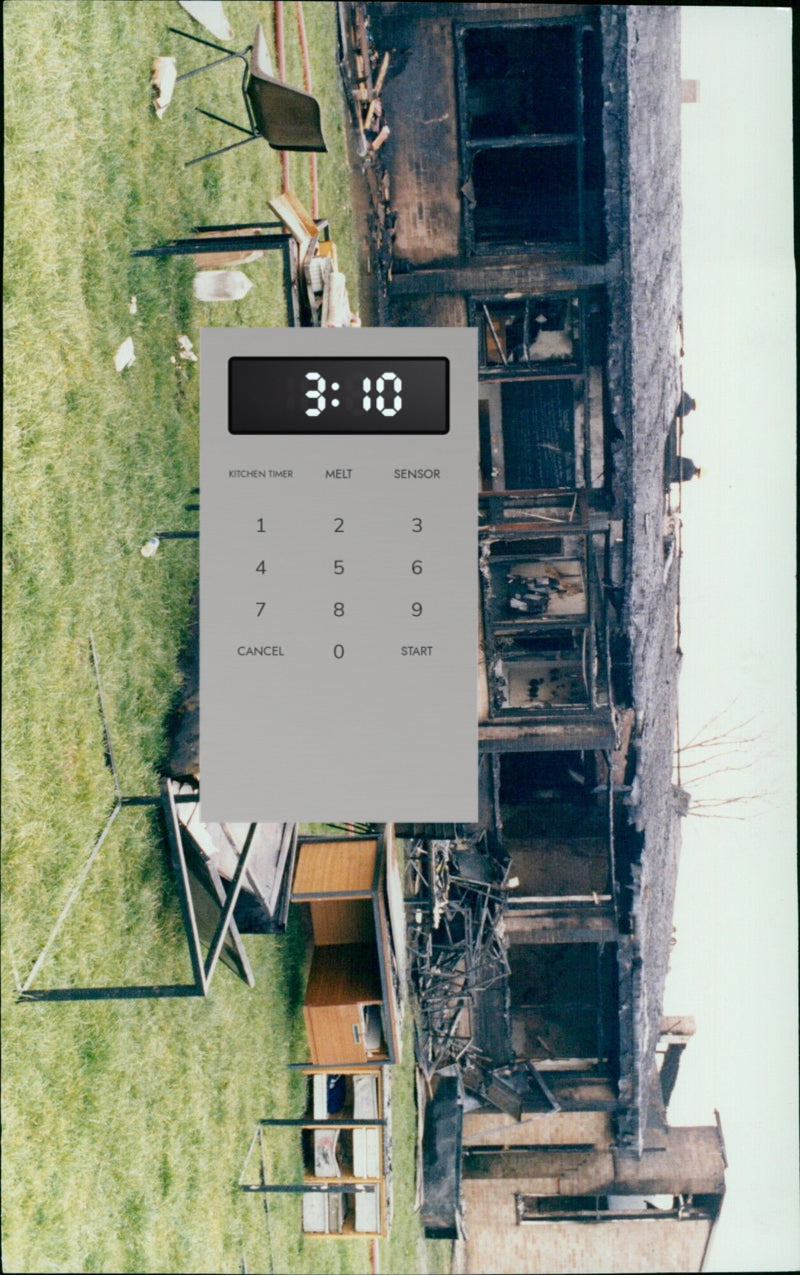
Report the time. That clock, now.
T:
3:10
